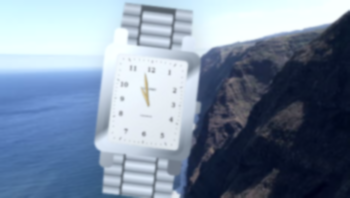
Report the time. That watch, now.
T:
10:58
